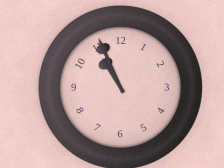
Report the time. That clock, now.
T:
10:56
